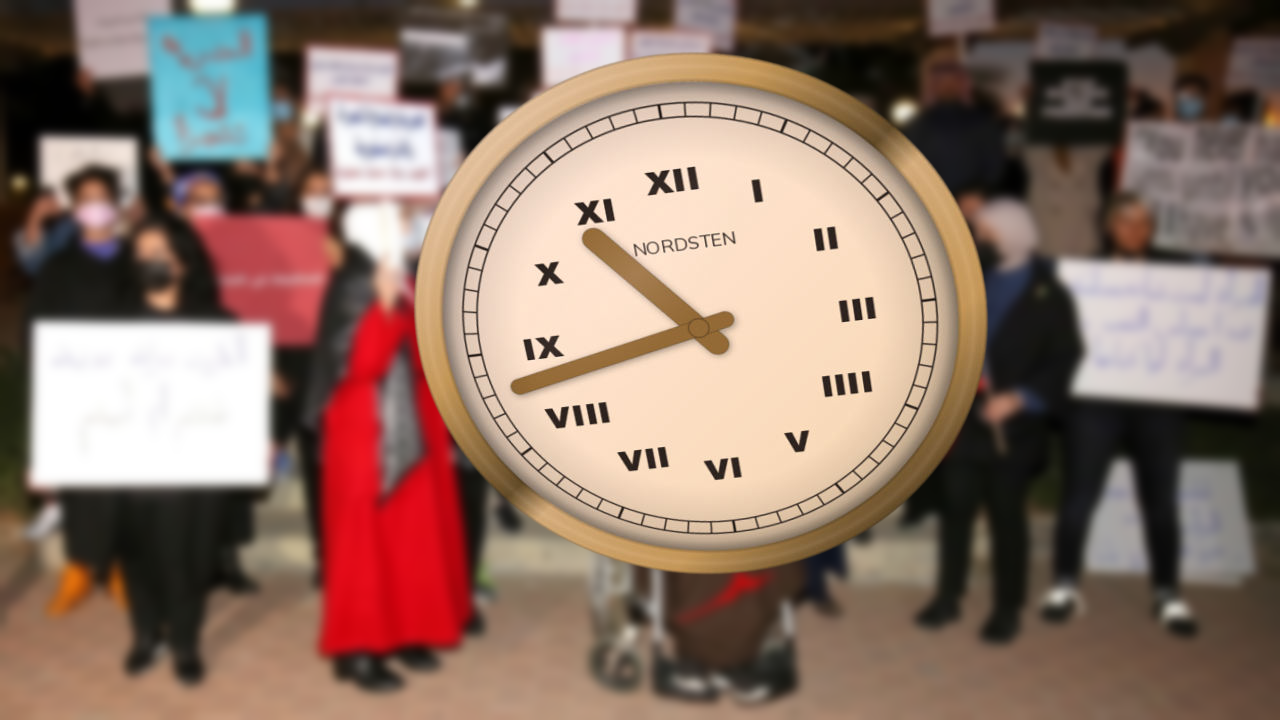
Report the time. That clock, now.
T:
10:43
